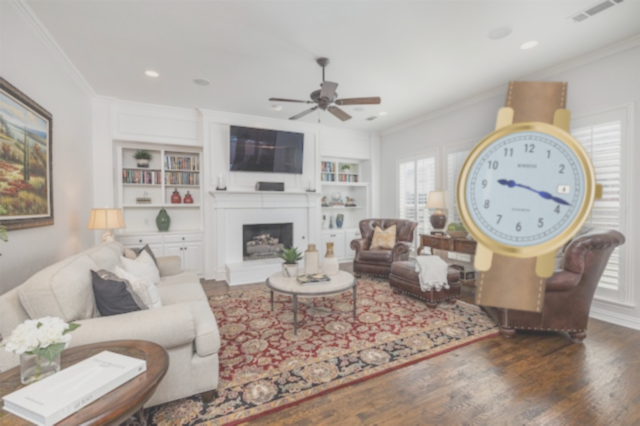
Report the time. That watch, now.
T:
9:18
